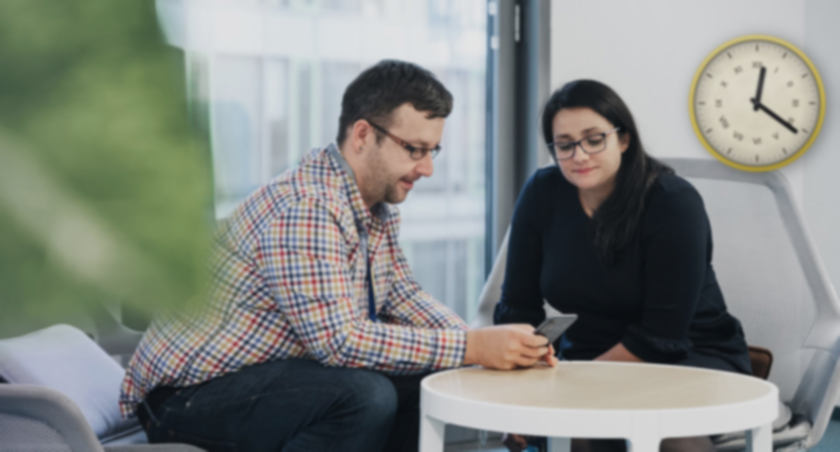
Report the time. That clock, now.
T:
12:21
